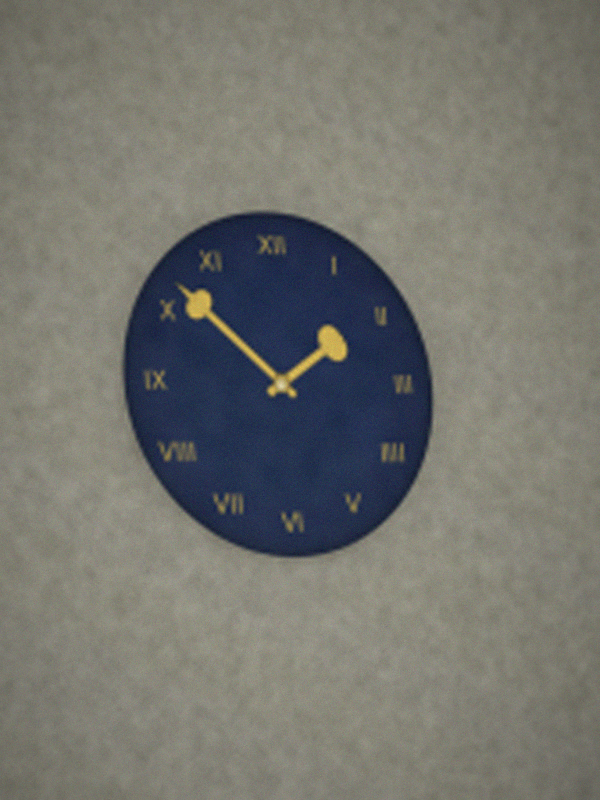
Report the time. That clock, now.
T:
1:52
